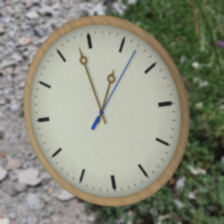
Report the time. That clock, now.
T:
12:58:07
